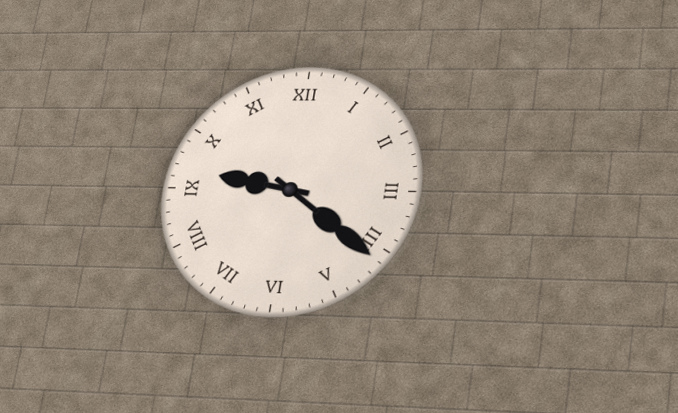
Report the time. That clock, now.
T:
9:21
